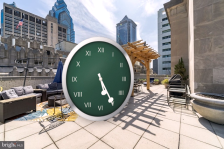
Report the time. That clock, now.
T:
5:25
